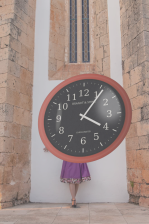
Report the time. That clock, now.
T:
4:06
